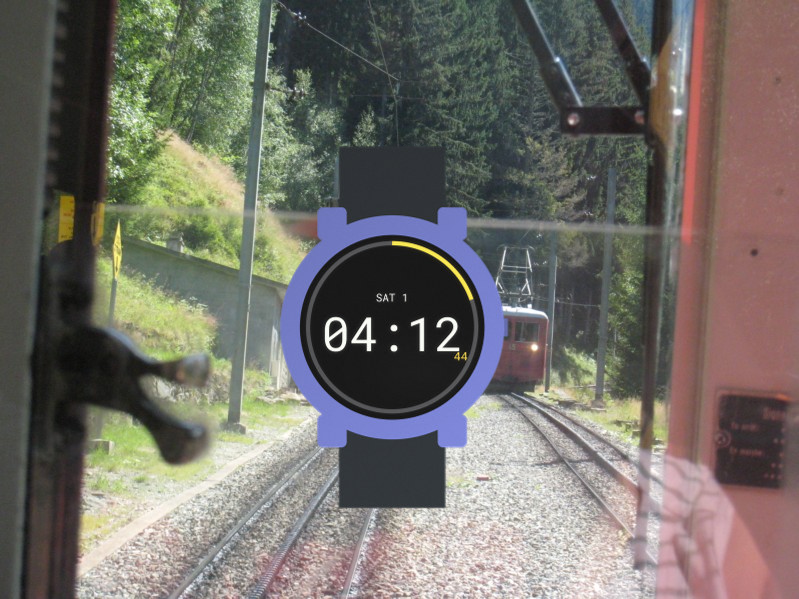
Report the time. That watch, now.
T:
4:12:44
